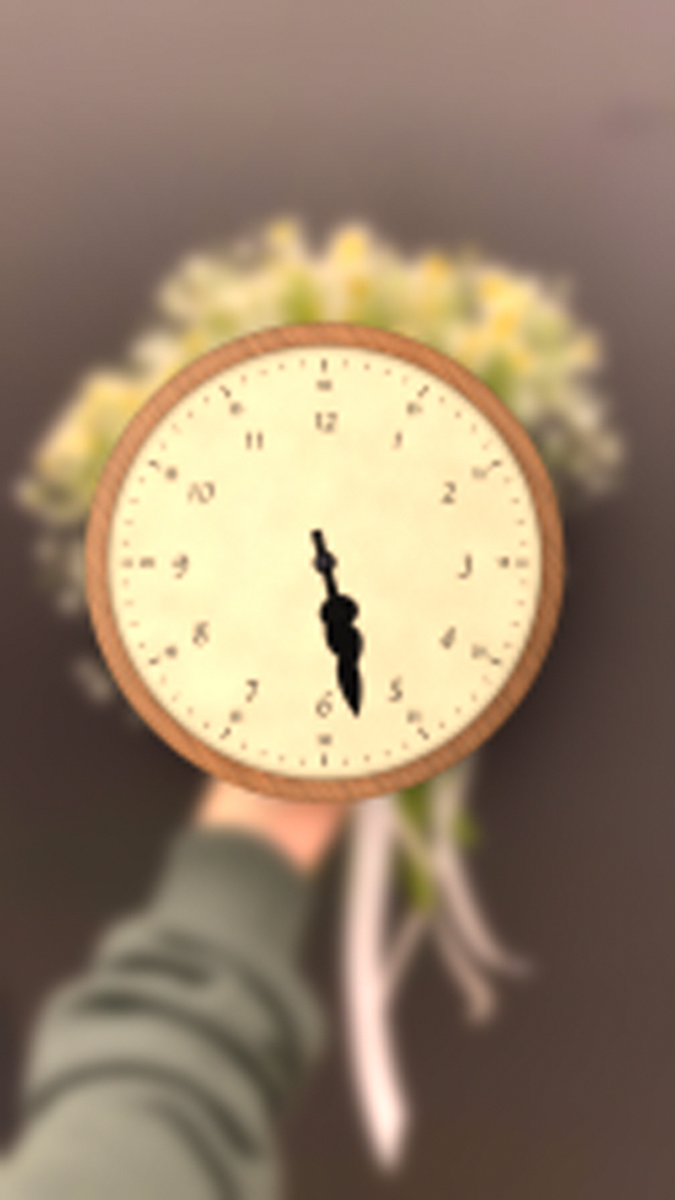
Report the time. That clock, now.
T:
5:28
